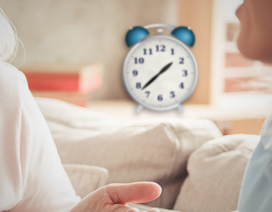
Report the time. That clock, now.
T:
1:38
